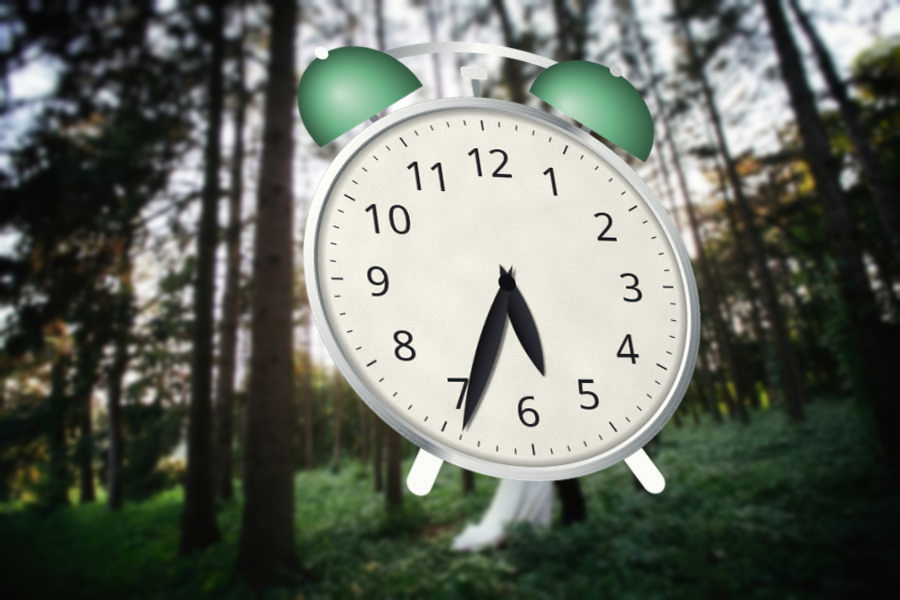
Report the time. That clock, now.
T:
5:34
